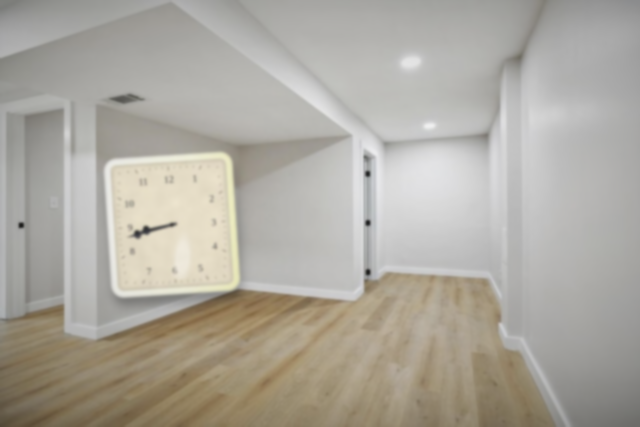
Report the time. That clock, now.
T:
8:43
